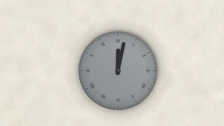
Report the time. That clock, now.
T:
12:02
